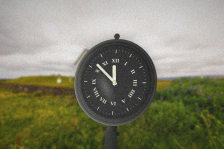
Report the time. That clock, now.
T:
11:52
